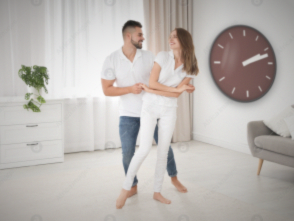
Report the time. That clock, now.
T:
2:12
